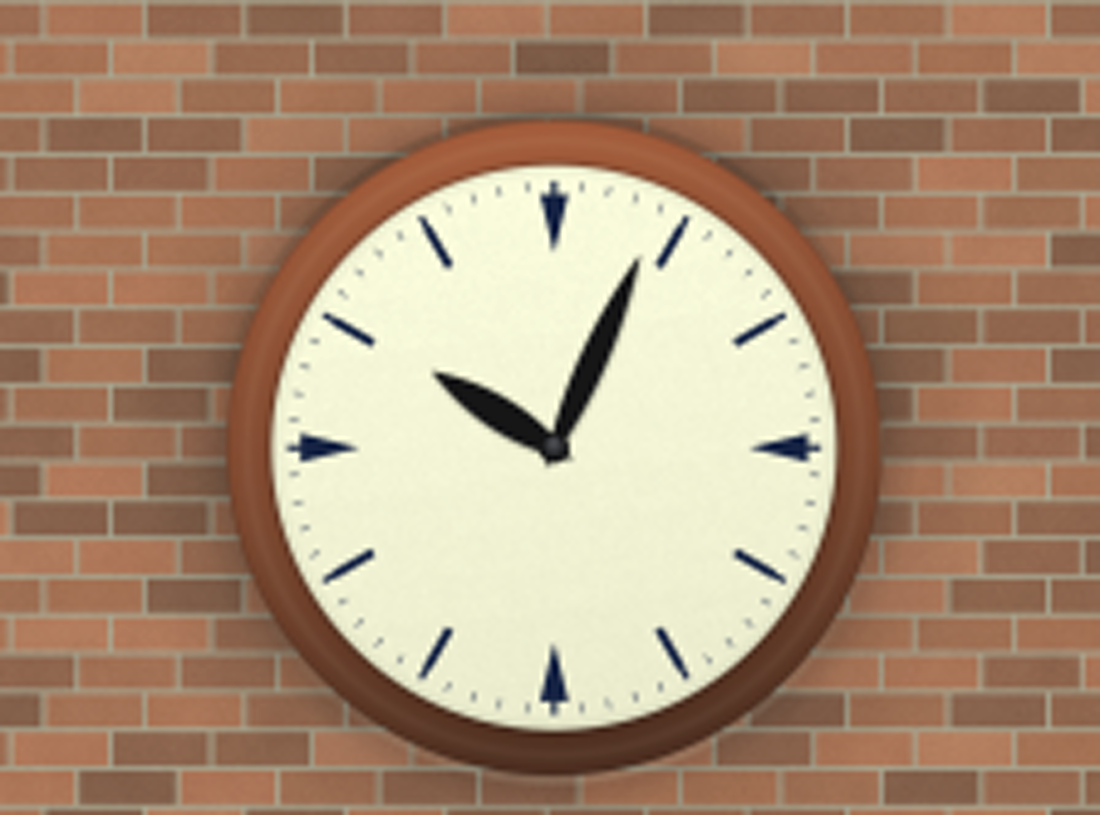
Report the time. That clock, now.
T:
10:04
